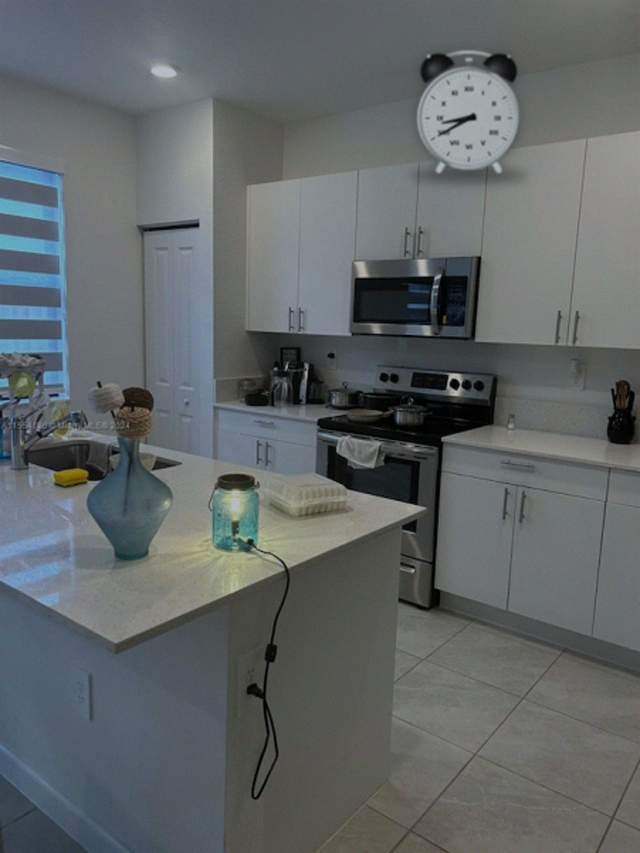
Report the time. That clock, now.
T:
8:40
